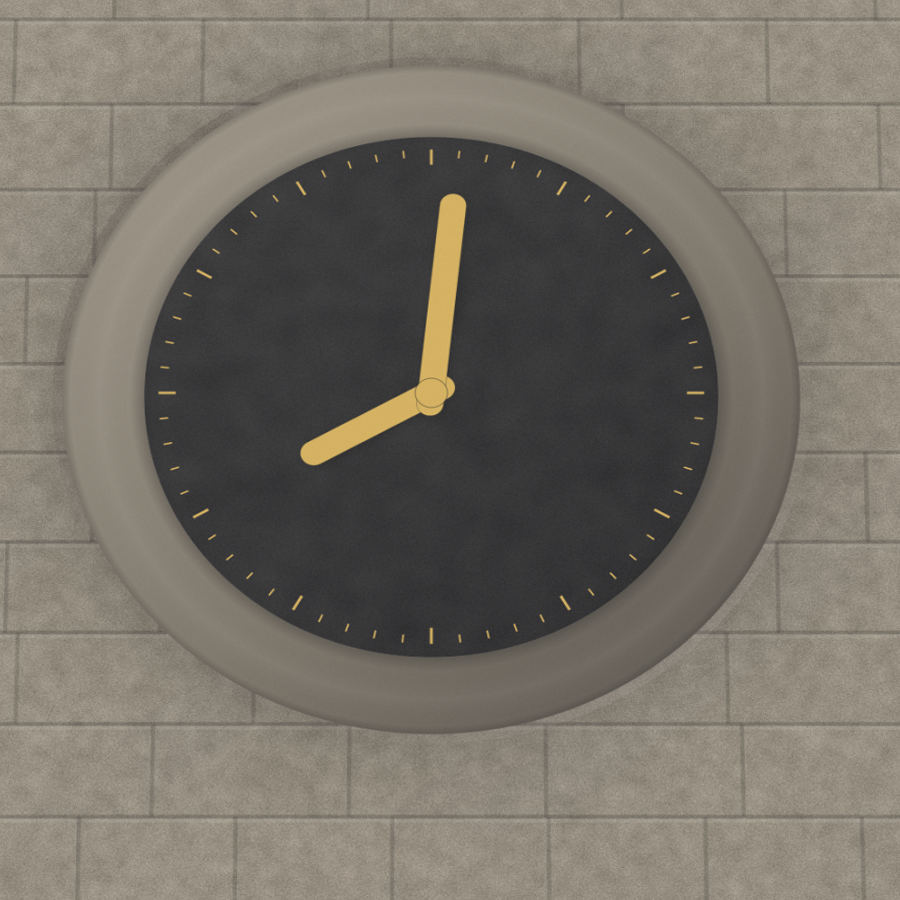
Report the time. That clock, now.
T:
8:01
